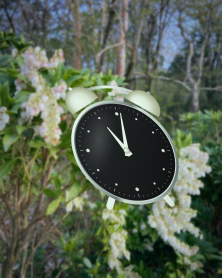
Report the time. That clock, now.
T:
11:01
